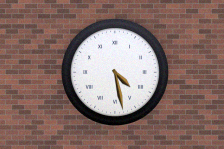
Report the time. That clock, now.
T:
4:28
